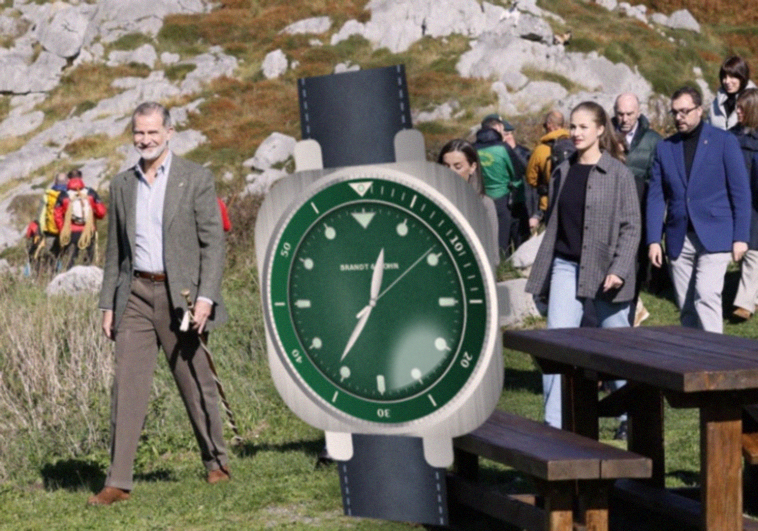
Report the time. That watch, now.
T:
12:36:09
